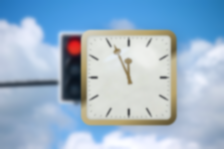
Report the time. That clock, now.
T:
11:56
